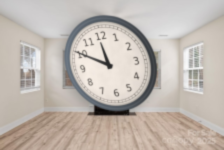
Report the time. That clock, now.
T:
11:50
